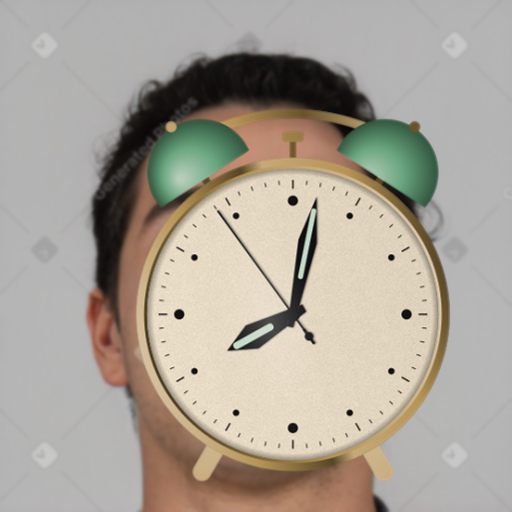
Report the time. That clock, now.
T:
8:01:54
